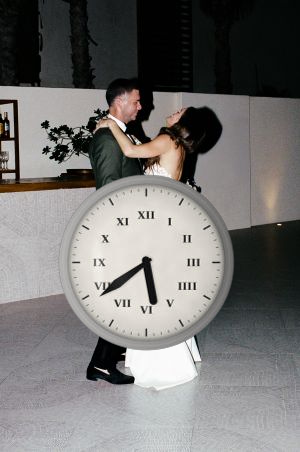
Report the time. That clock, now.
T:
5:39
